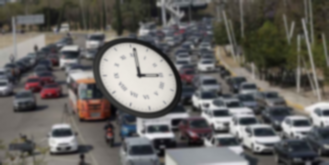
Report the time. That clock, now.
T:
3:01
